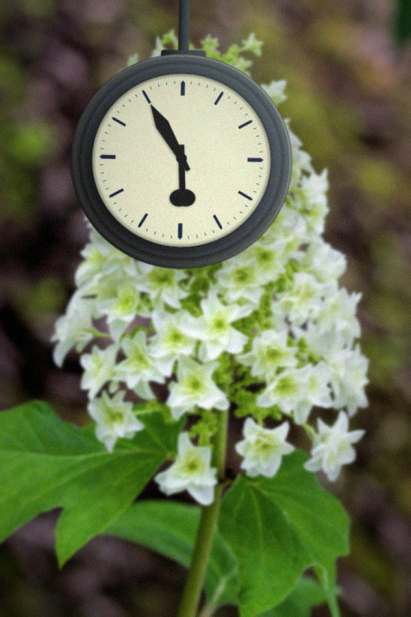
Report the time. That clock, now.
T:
5:55
